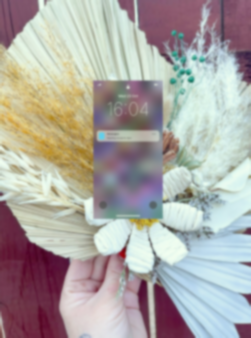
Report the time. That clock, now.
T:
16:04
